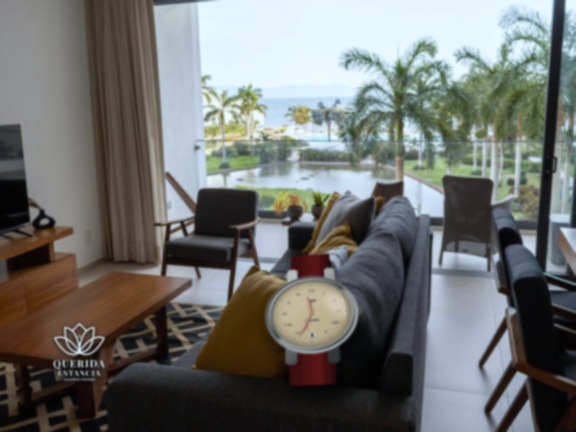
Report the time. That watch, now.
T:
11:34
